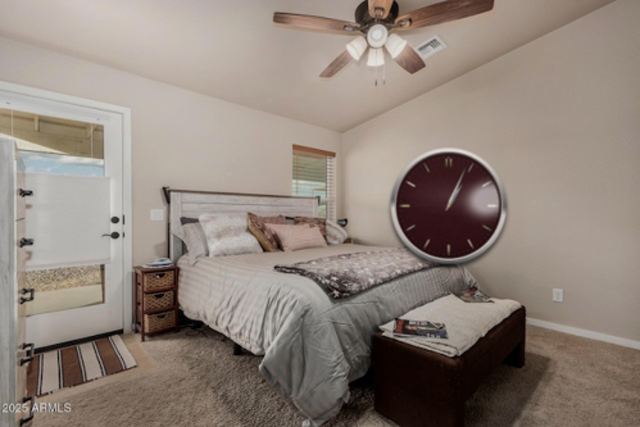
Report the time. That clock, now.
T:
1:04
